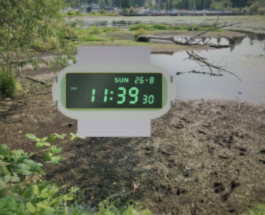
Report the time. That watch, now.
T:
11:39
